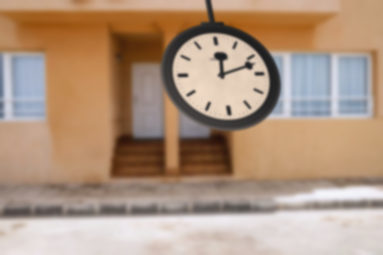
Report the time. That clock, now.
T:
12:12
